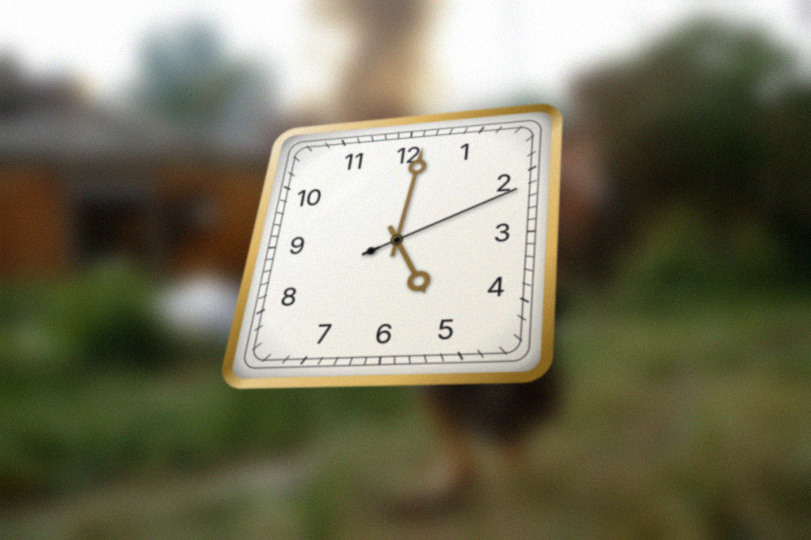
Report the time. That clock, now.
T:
5:01:11
